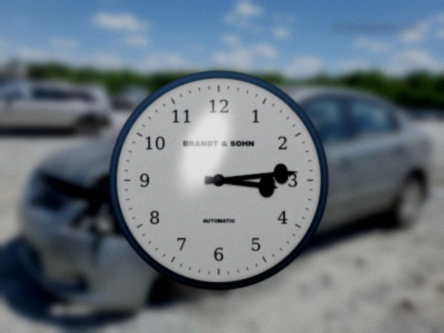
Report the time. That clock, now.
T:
3:14
